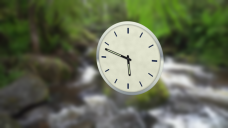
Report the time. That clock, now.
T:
5:48
